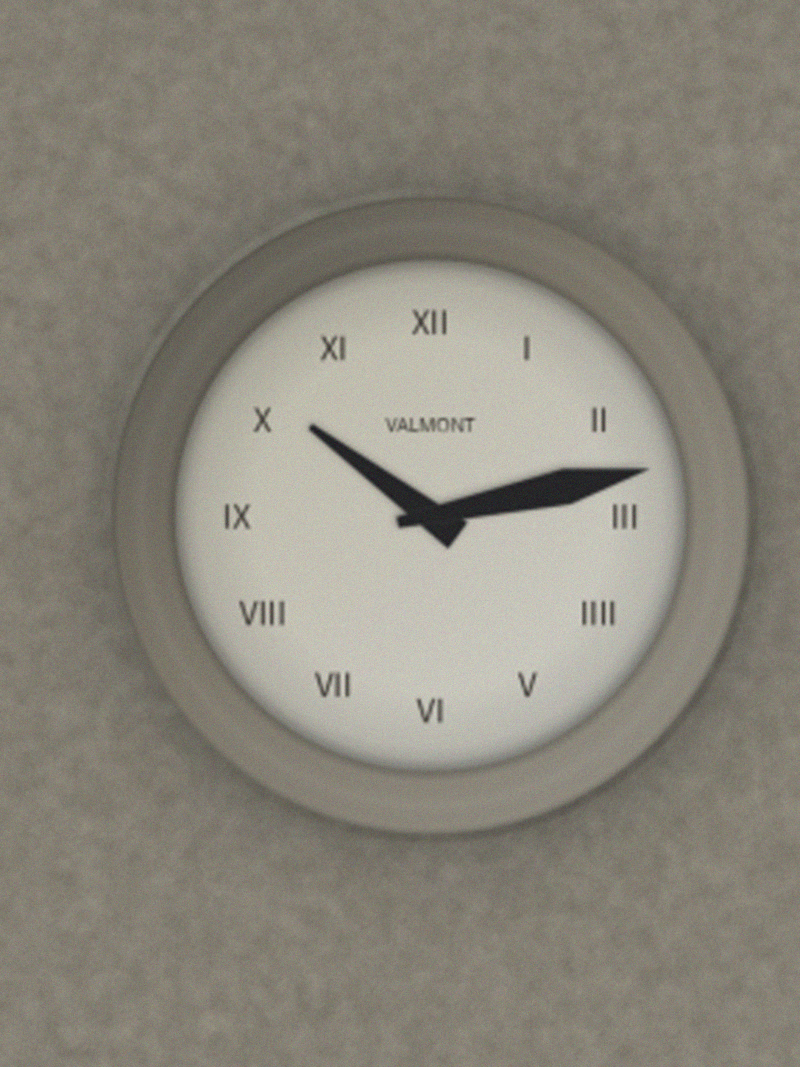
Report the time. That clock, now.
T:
10:13
